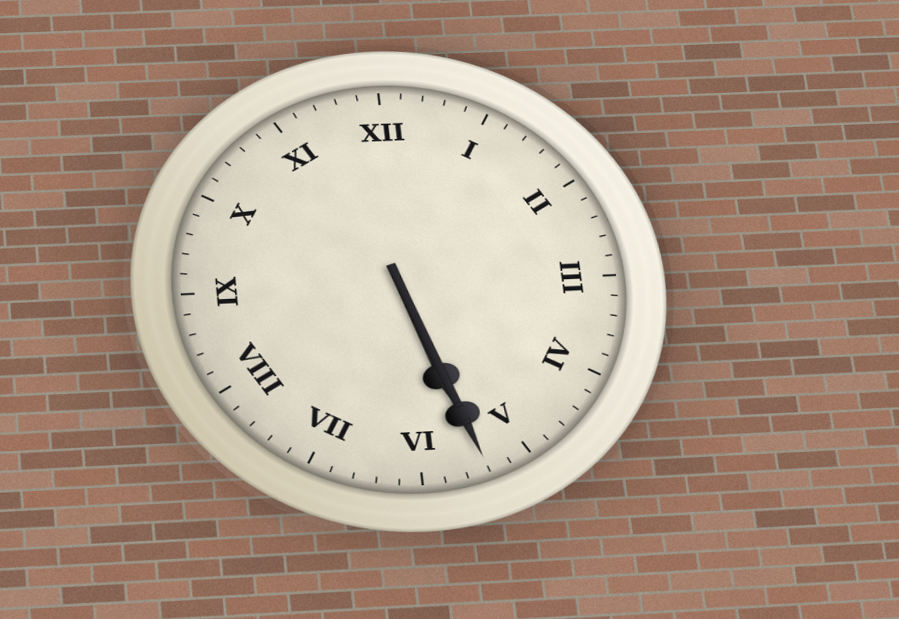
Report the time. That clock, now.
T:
5:27
